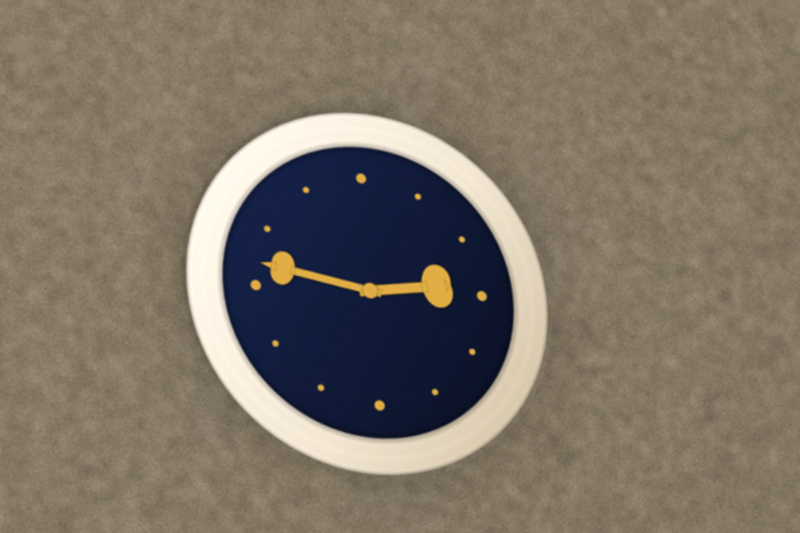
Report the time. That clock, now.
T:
2:47
